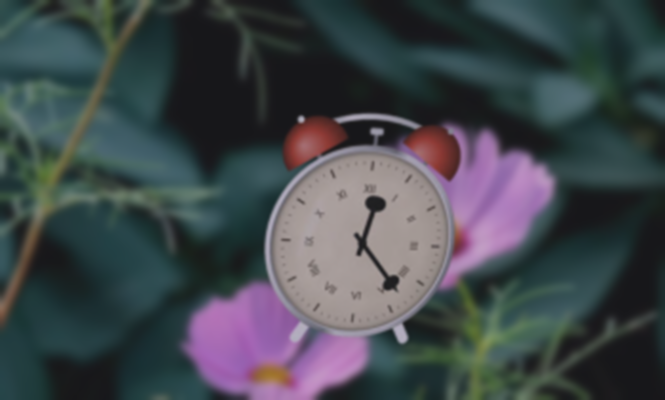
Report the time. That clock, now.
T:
12:23
